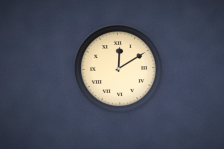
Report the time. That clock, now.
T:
12:10
